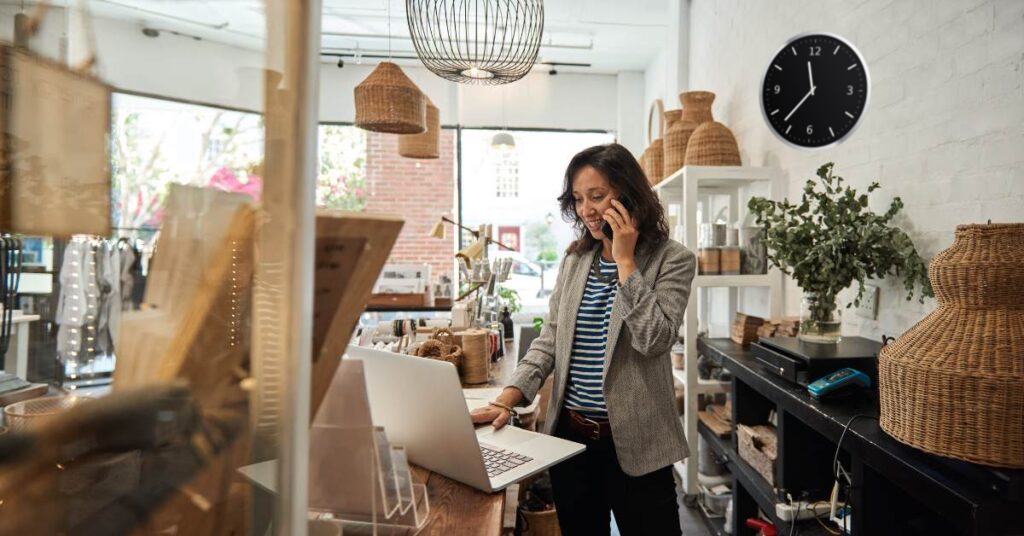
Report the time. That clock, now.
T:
11:37
